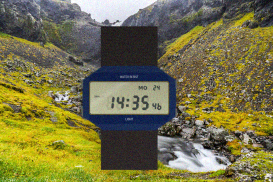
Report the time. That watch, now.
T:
14:35:46
